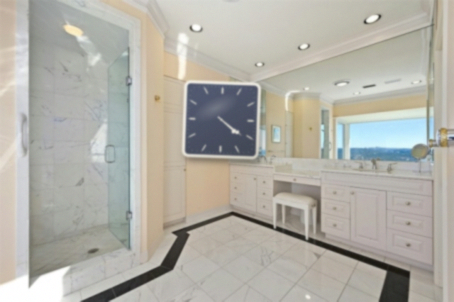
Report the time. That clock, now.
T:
4:21
